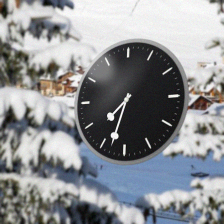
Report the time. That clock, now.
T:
7:33
